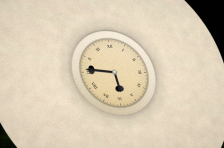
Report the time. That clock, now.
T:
5:46
